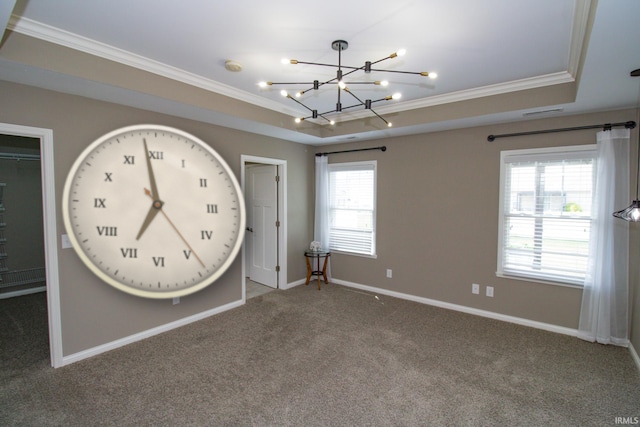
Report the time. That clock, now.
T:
6:58:24
